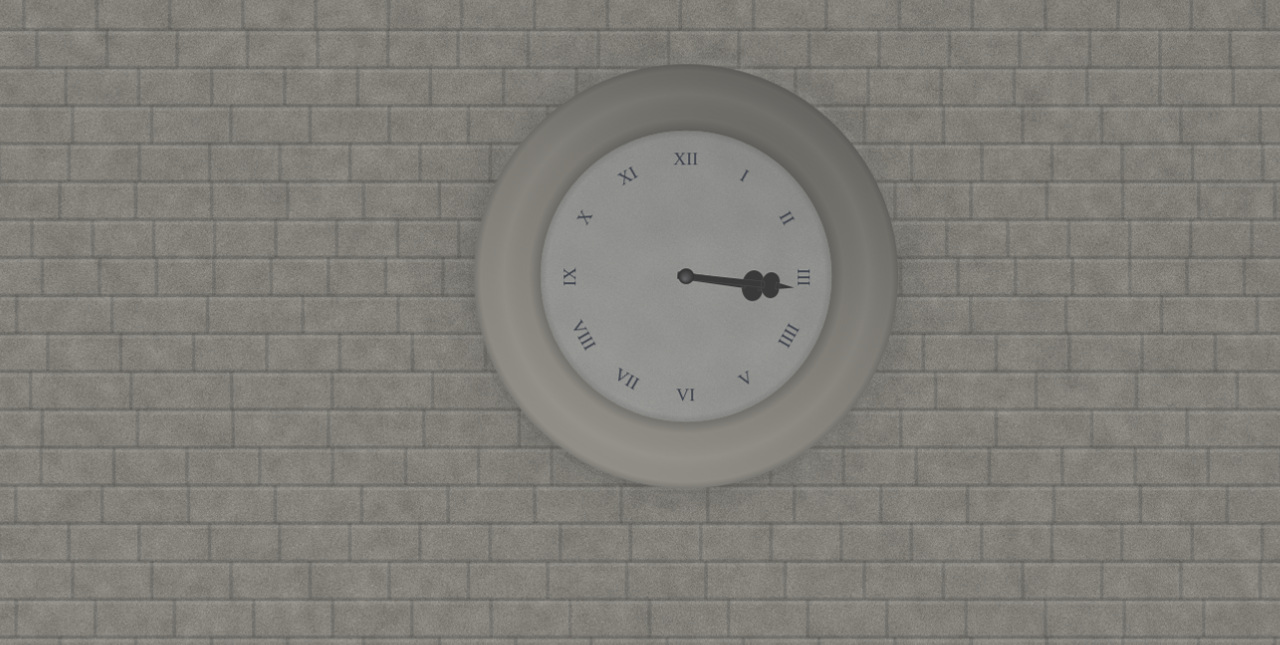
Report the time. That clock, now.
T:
3:16
